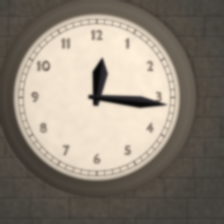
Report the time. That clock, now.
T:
12:16
